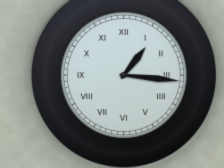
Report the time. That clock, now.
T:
1:16
